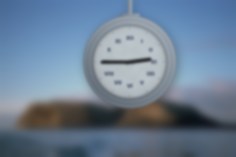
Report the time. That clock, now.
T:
2:45
